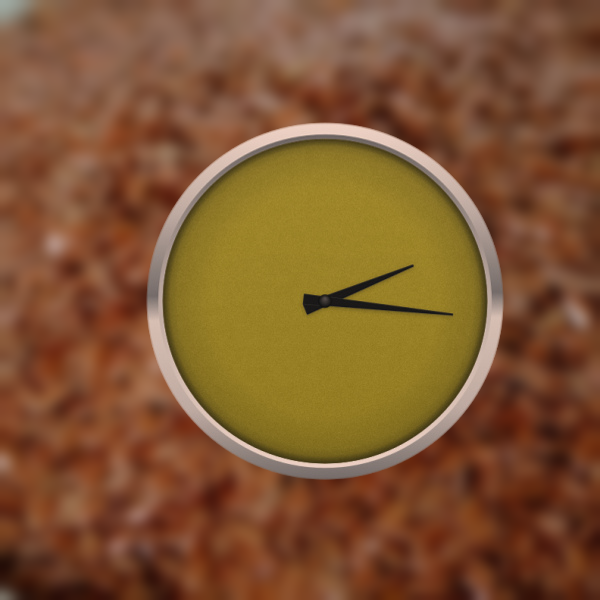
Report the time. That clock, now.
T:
2:16
